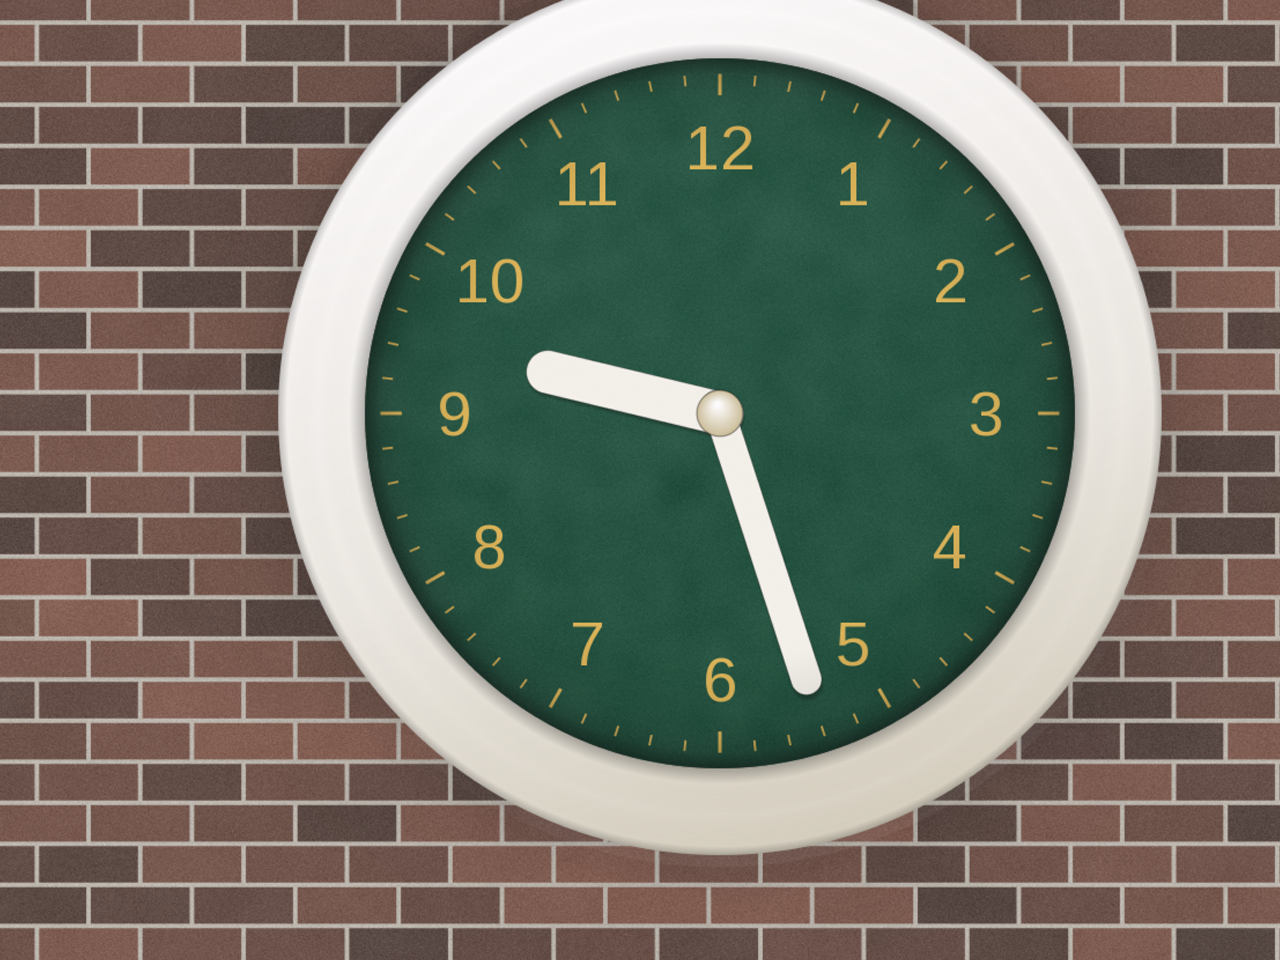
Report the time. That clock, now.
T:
9:27
